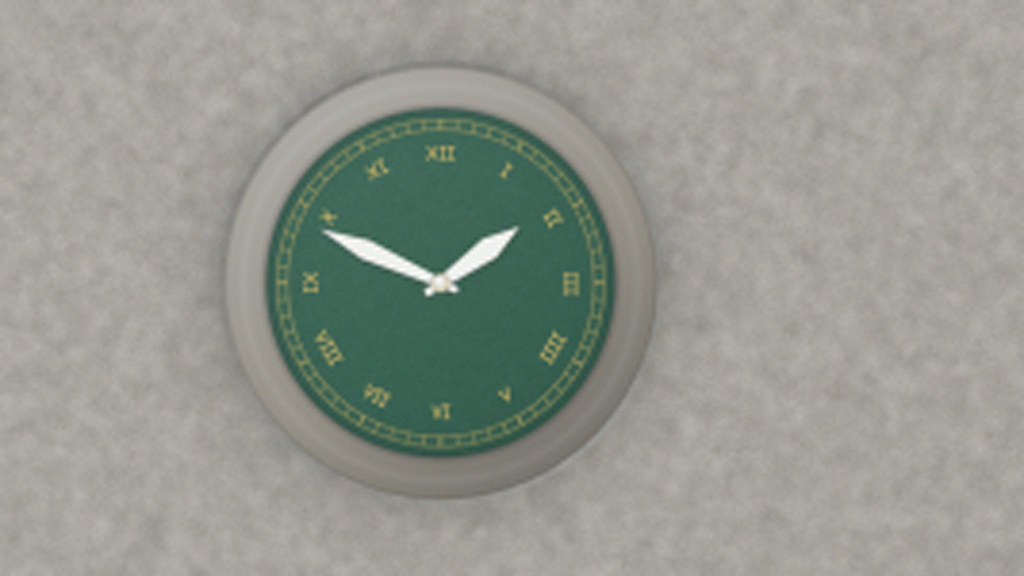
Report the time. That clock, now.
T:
1:49
